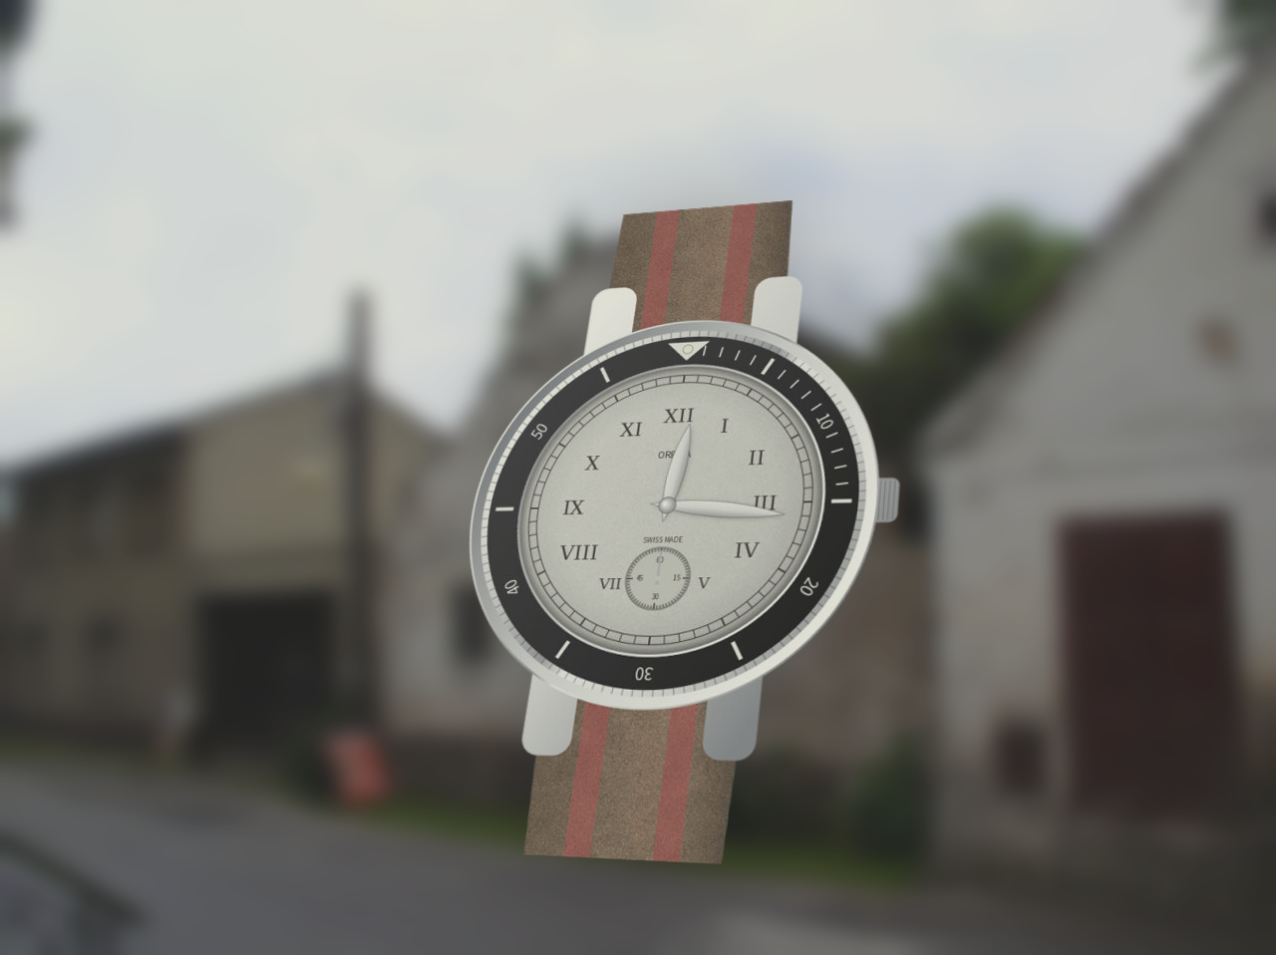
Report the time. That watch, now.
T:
12:16
